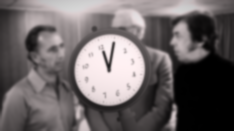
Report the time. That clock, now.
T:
12:05
